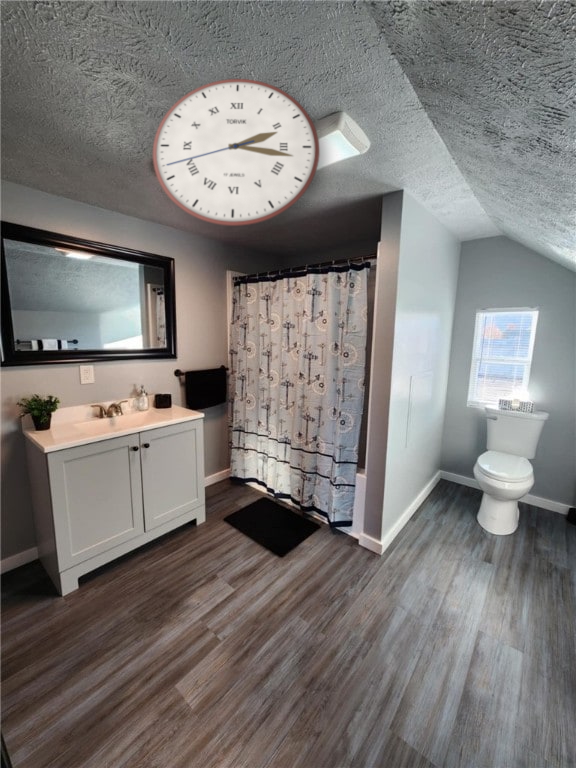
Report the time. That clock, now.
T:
2:16:42
